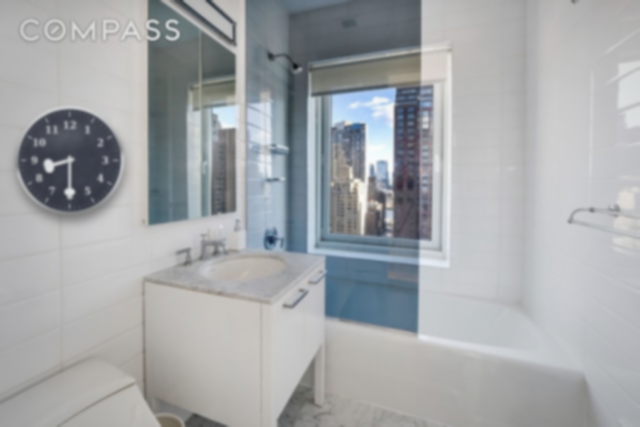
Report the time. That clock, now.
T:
8:30
